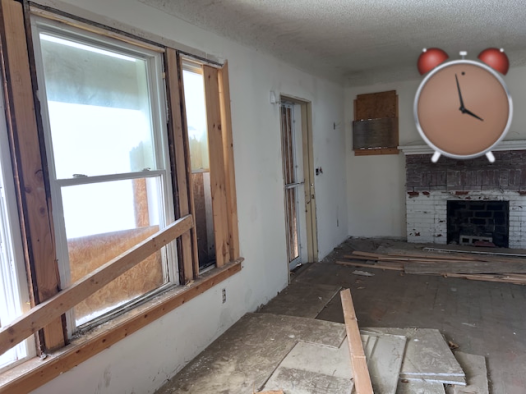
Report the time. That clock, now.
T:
3:58
